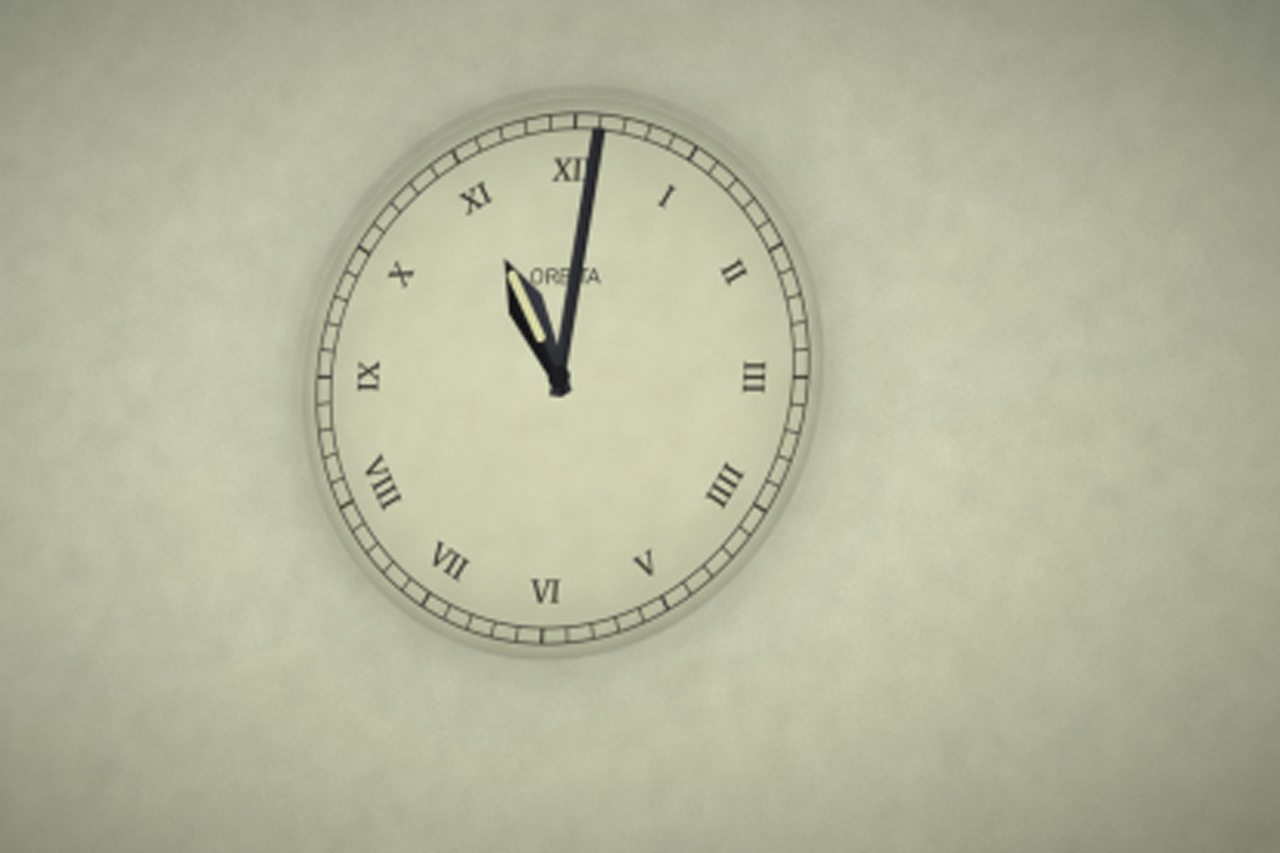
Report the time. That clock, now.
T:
11:01
